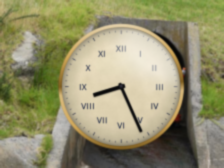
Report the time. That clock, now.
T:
8:26
